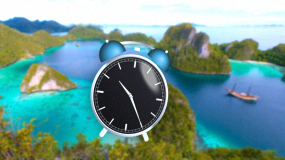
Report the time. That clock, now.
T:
10:25
